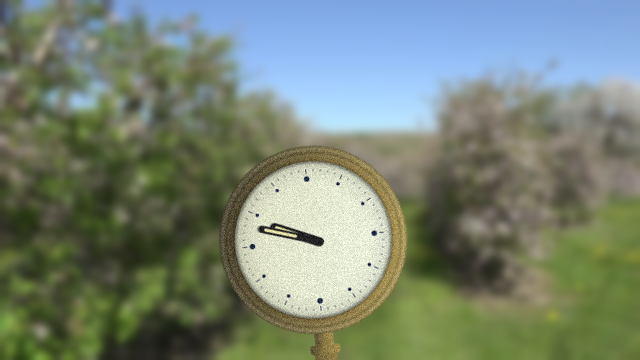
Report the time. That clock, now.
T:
9:48
